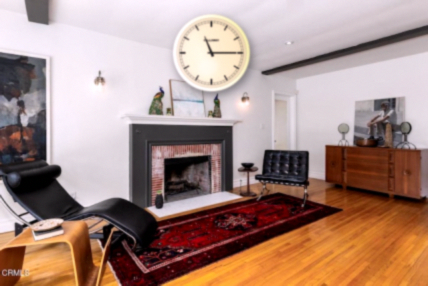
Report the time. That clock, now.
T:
11:15
